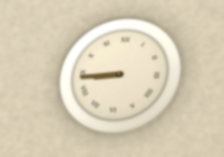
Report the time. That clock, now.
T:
8:44
